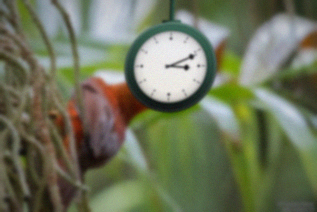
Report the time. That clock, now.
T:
3:11
